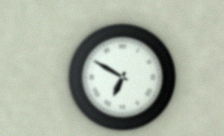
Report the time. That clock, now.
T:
6:50
